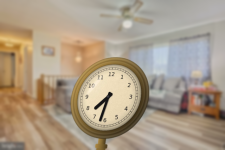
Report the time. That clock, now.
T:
7:32
